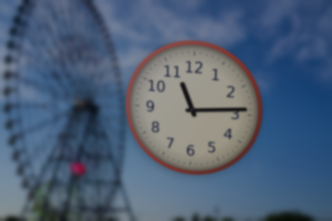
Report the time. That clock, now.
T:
11:14
